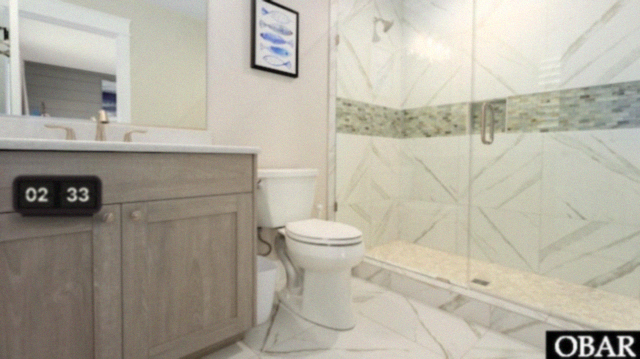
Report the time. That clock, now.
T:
2:33
